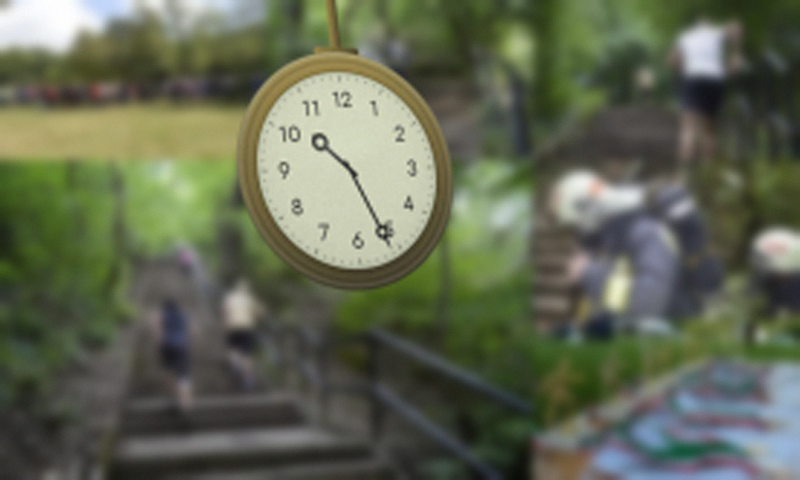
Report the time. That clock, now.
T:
10:26
